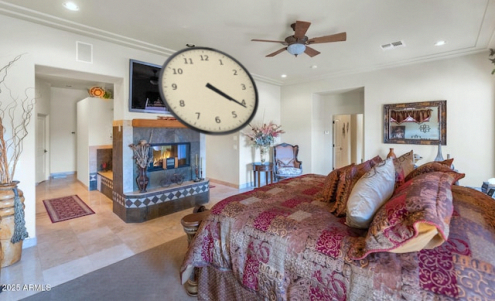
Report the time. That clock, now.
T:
4:21
